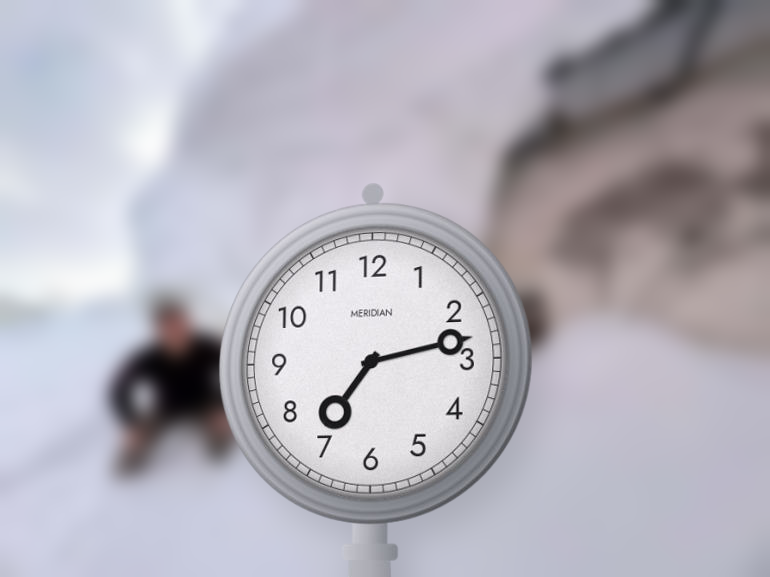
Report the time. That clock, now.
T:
7:13
